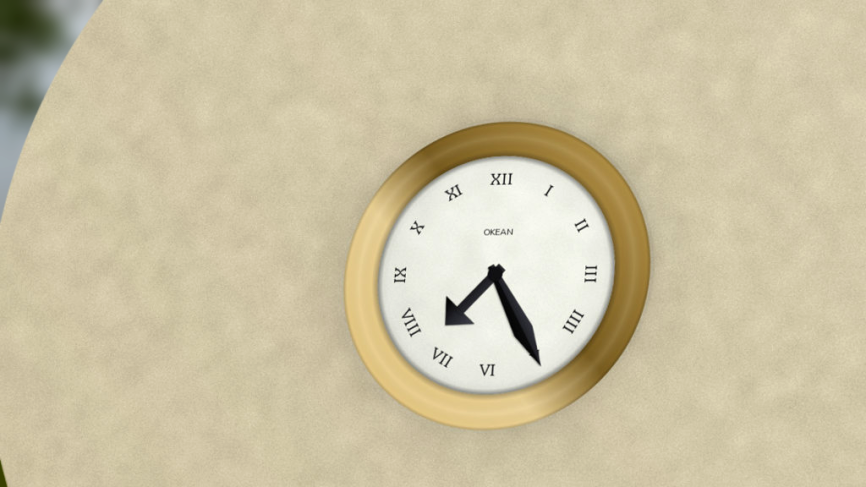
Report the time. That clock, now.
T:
7:25
